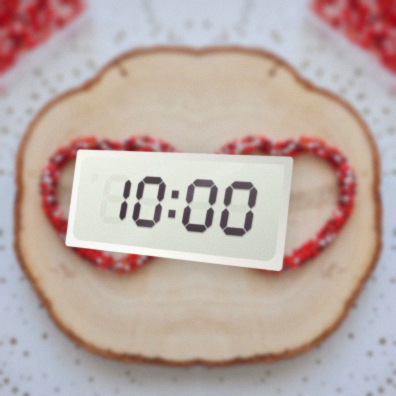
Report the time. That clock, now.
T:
10:00
